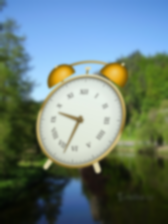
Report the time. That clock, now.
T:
9:33
